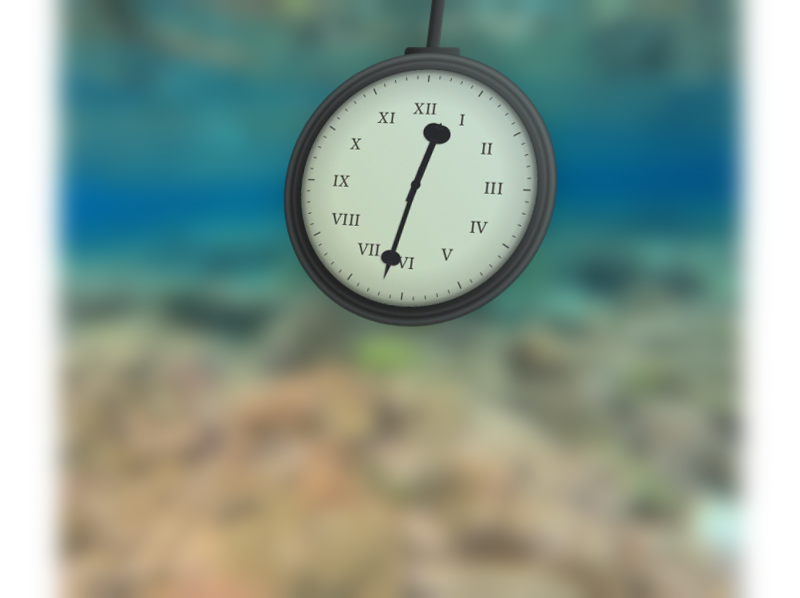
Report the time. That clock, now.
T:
12:32
